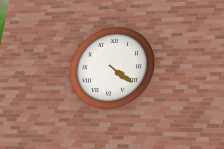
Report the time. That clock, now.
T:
4:21
